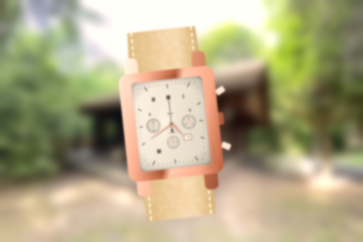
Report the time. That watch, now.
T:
4:40
